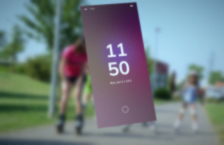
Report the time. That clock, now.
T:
11:50
